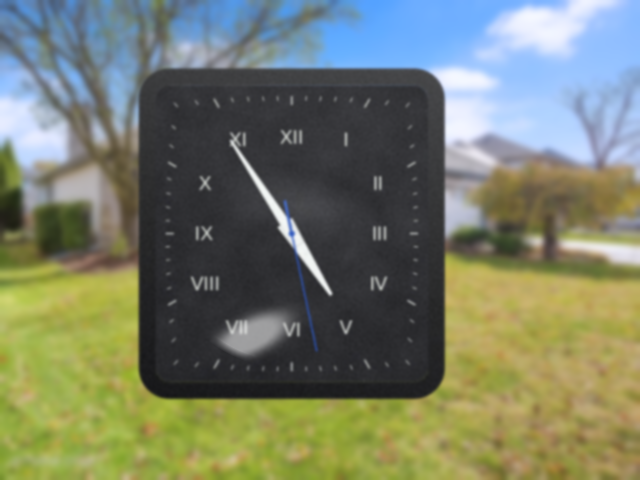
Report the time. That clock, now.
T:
4:54:28
